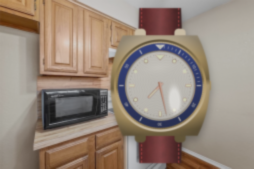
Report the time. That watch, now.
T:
7:28
